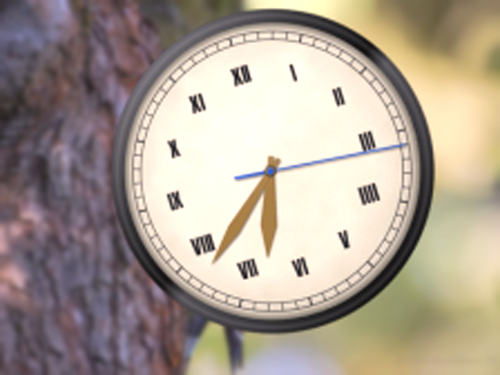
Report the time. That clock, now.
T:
6:38:16
